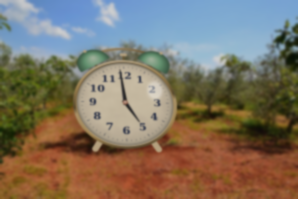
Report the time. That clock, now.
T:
4:59
